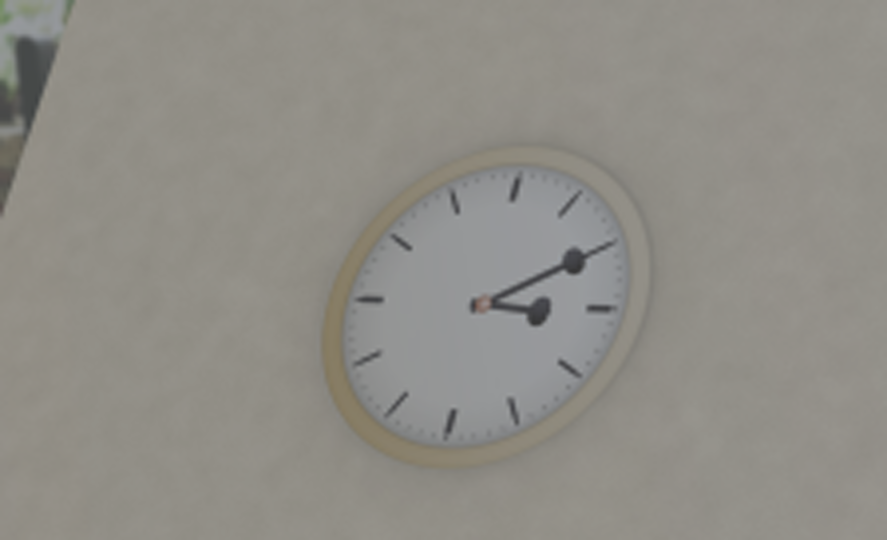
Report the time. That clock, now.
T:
3:10
